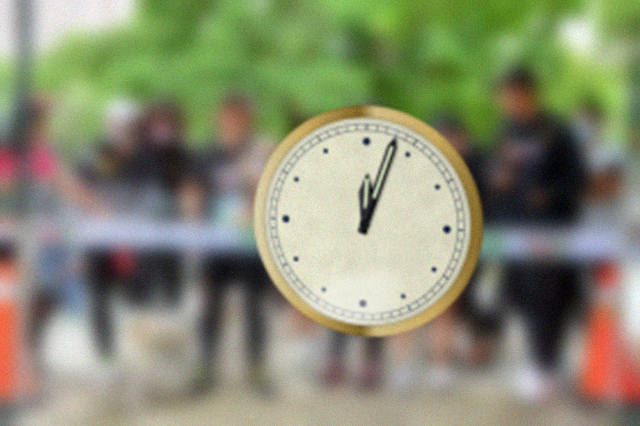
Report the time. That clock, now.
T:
12:03
